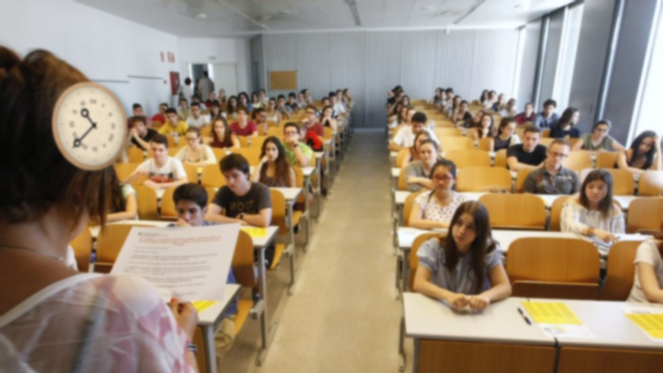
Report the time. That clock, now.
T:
10:38
